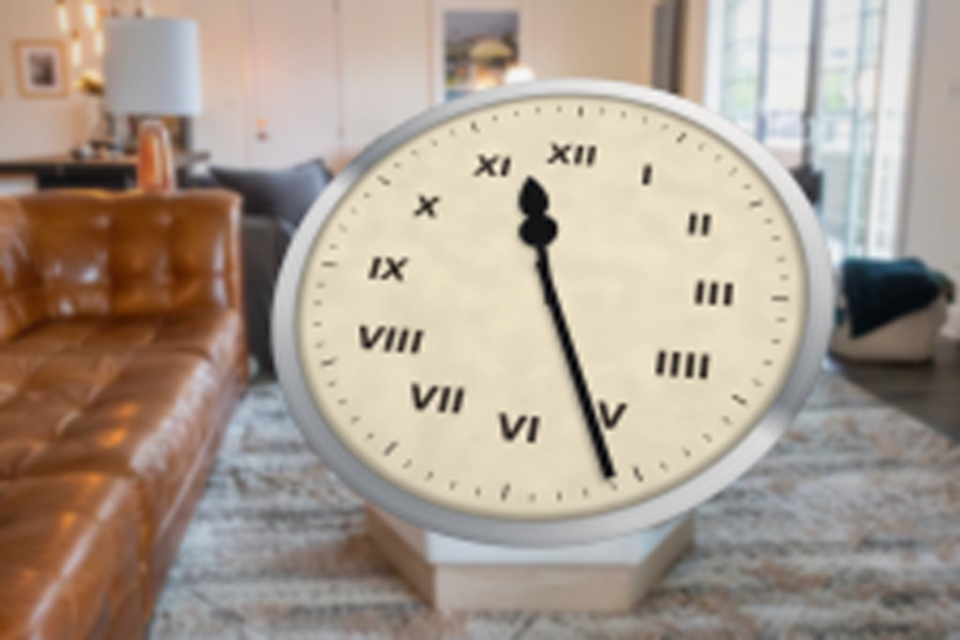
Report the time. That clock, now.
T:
11:26
